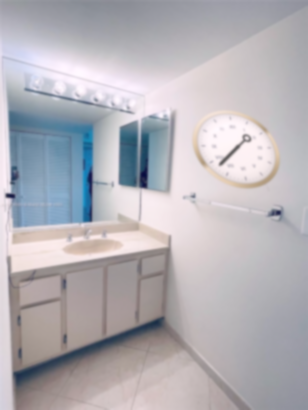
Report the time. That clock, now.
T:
1:38
